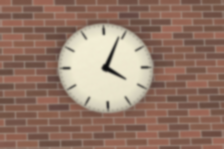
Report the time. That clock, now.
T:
4:04
